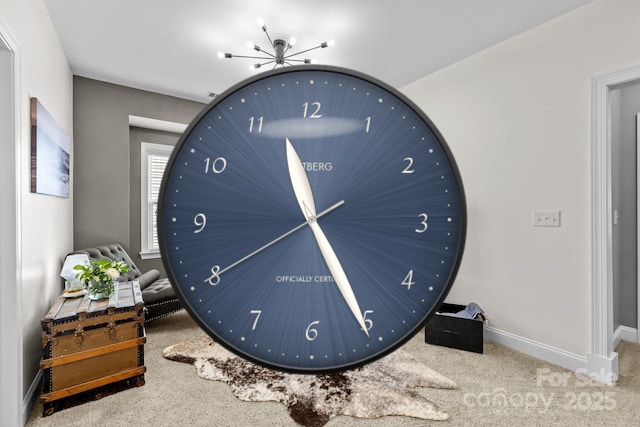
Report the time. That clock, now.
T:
11:25:40
